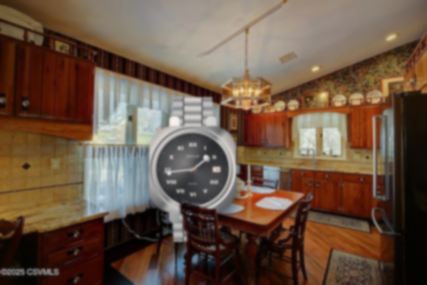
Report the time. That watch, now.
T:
1:44
